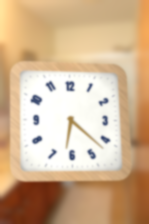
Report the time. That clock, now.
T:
6:22
